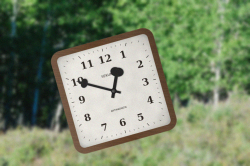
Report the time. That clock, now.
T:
12:50
